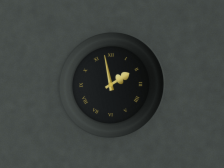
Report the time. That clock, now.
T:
1:58
